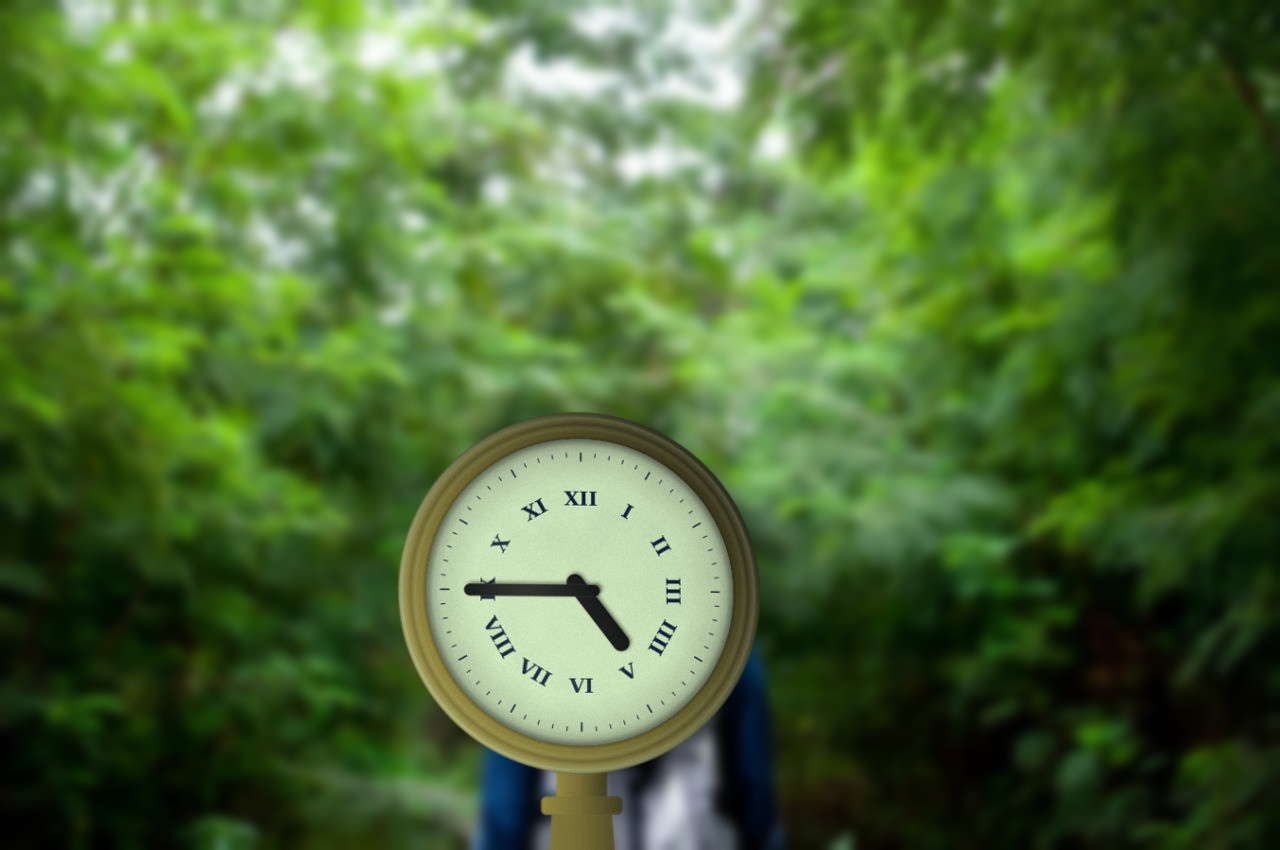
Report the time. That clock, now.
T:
4:45
